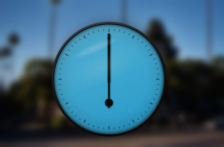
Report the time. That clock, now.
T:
6:00
